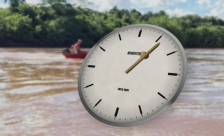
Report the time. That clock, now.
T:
1:06
